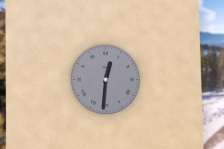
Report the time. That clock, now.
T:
12:31
